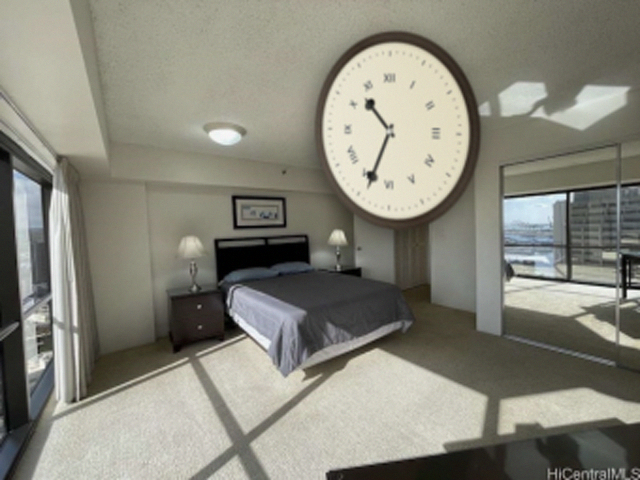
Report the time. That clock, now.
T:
10:34
